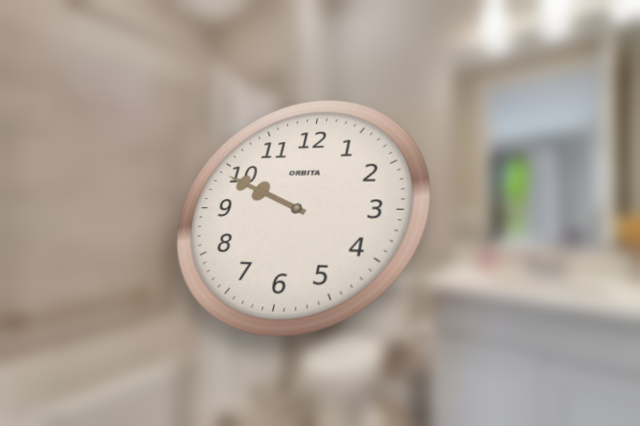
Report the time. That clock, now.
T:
9:49
